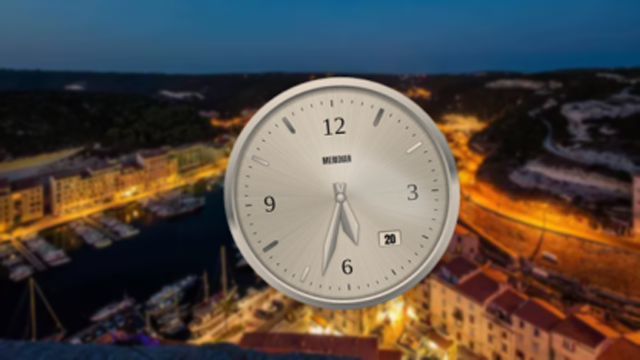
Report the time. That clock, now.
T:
5:33
